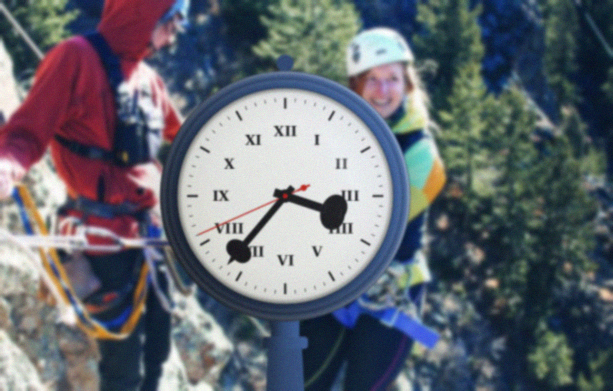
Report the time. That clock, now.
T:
3:36:41
